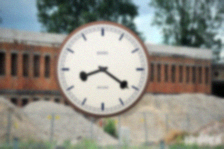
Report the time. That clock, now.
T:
8:21
